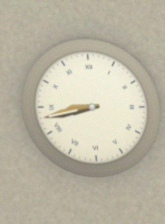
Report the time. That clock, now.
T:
8:43
